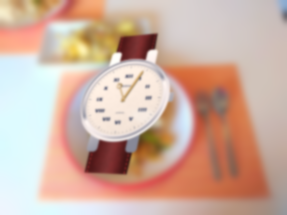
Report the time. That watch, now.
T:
11:04
